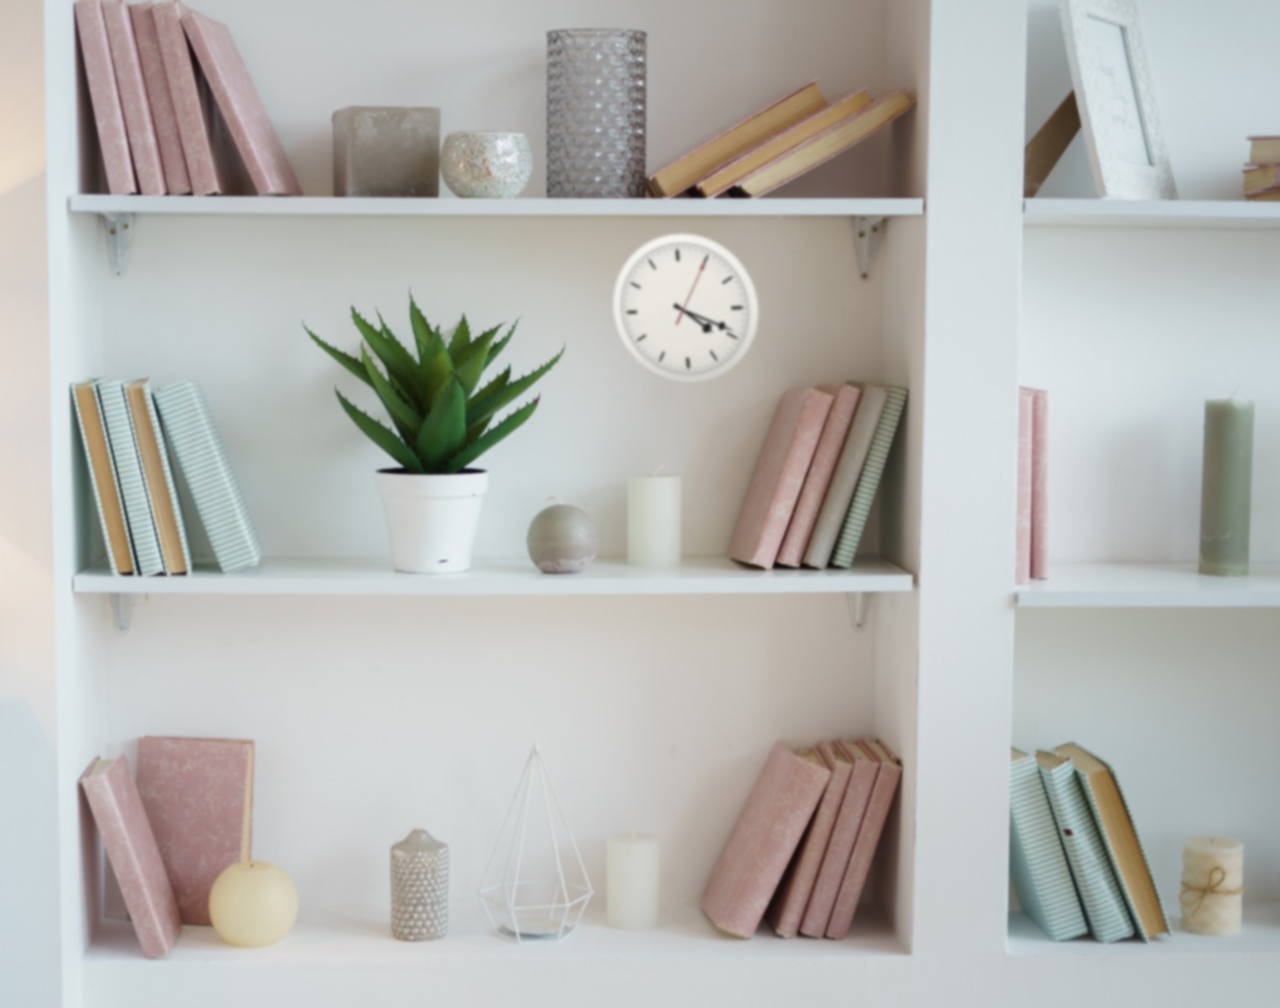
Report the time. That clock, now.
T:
4:19:05
